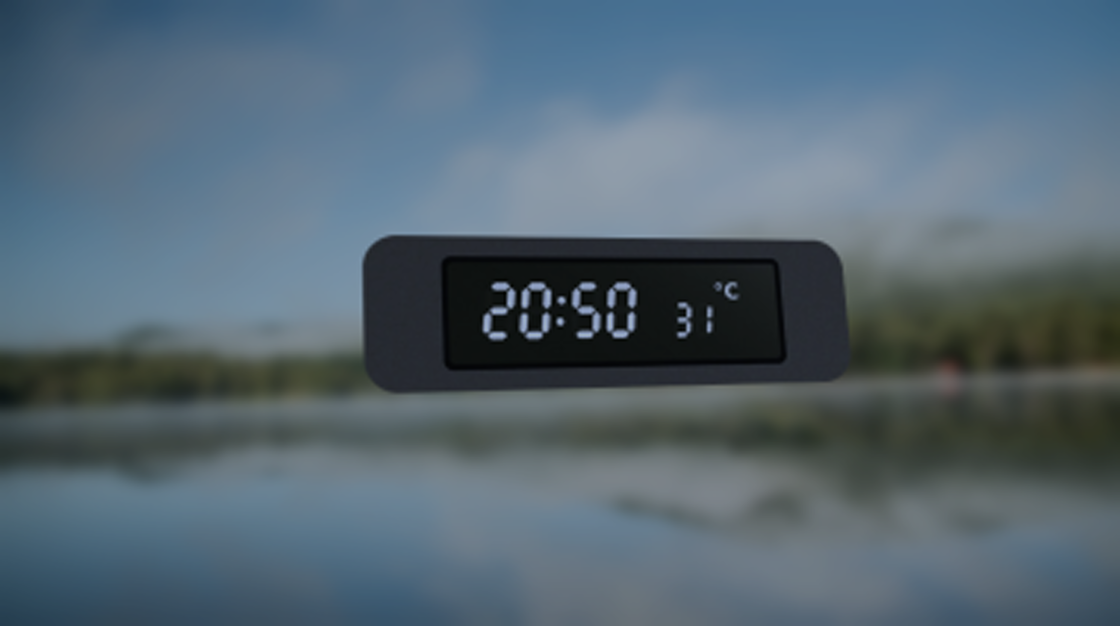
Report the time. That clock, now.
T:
20:50
